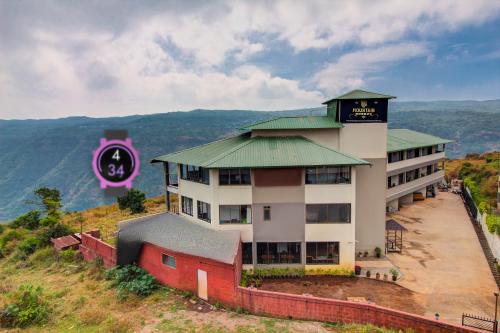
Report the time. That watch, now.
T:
4:34
